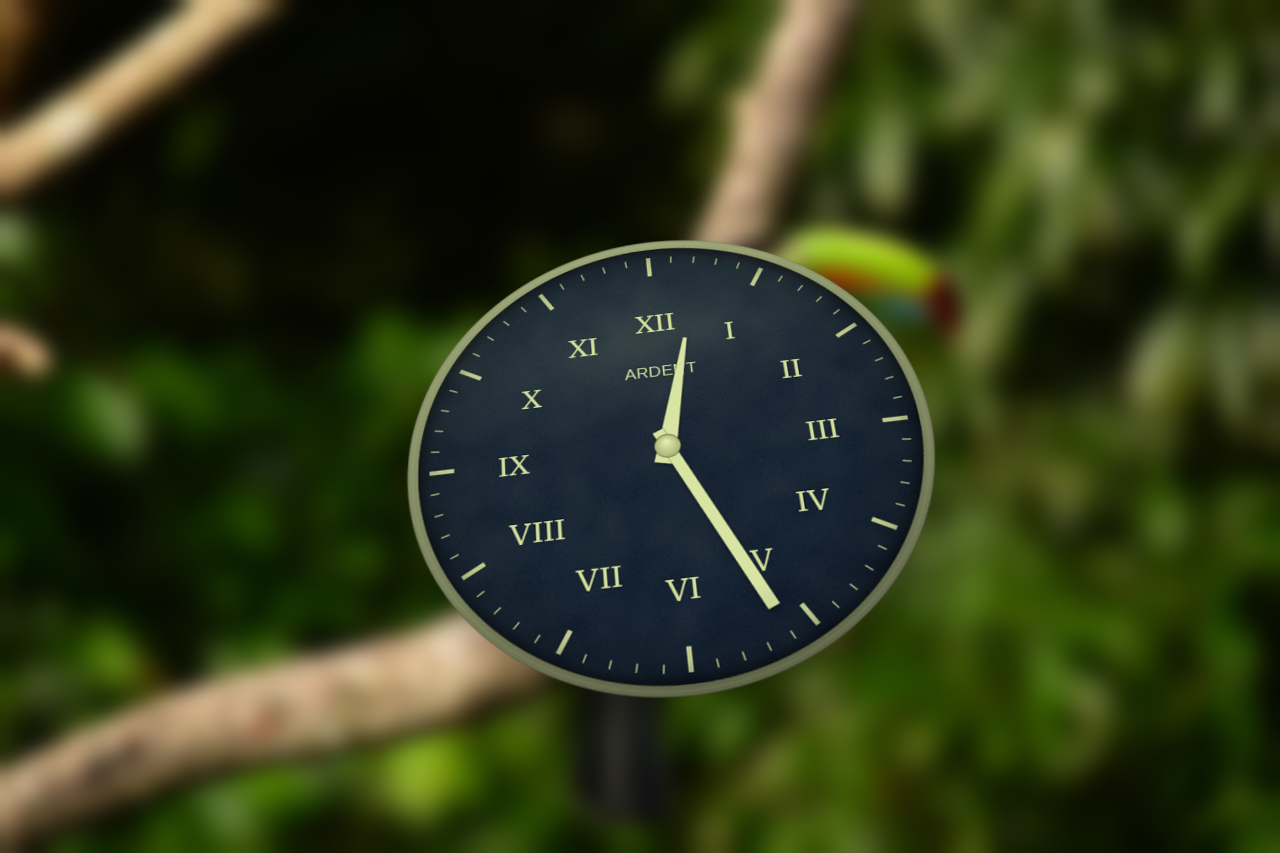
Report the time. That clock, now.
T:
12:26
